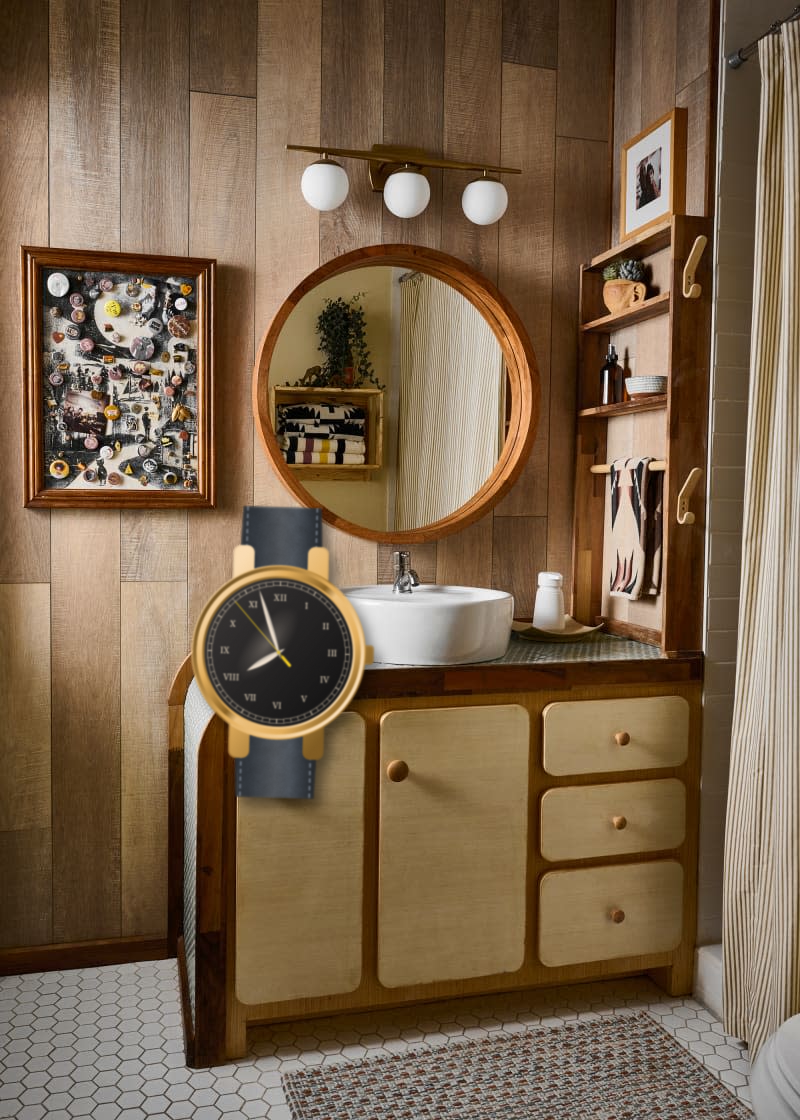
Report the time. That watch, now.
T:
7:56:53
